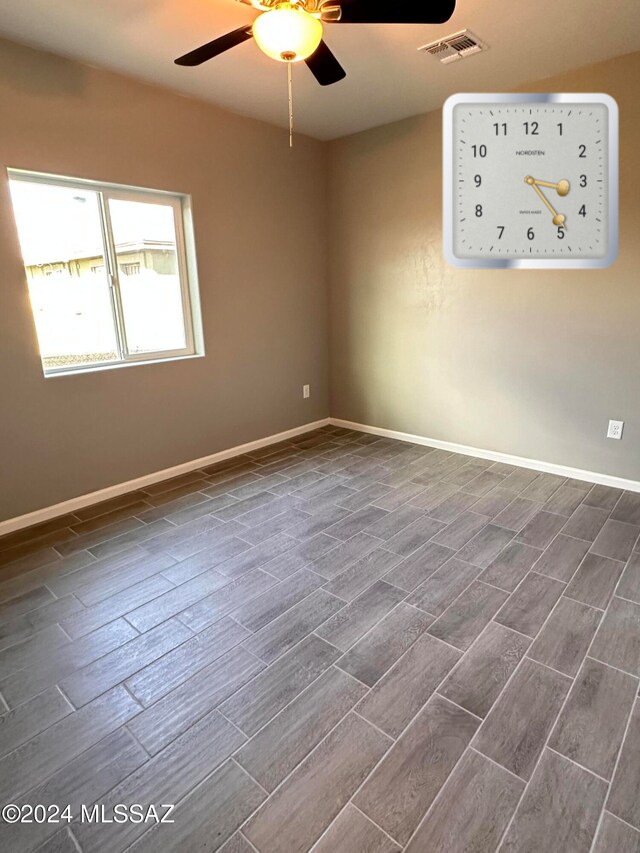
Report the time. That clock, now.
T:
3:24
